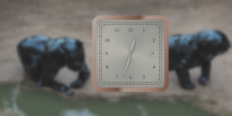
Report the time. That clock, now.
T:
12:33
